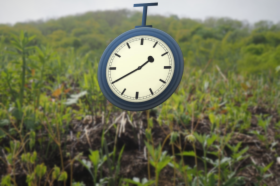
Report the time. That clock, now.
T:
1:40
